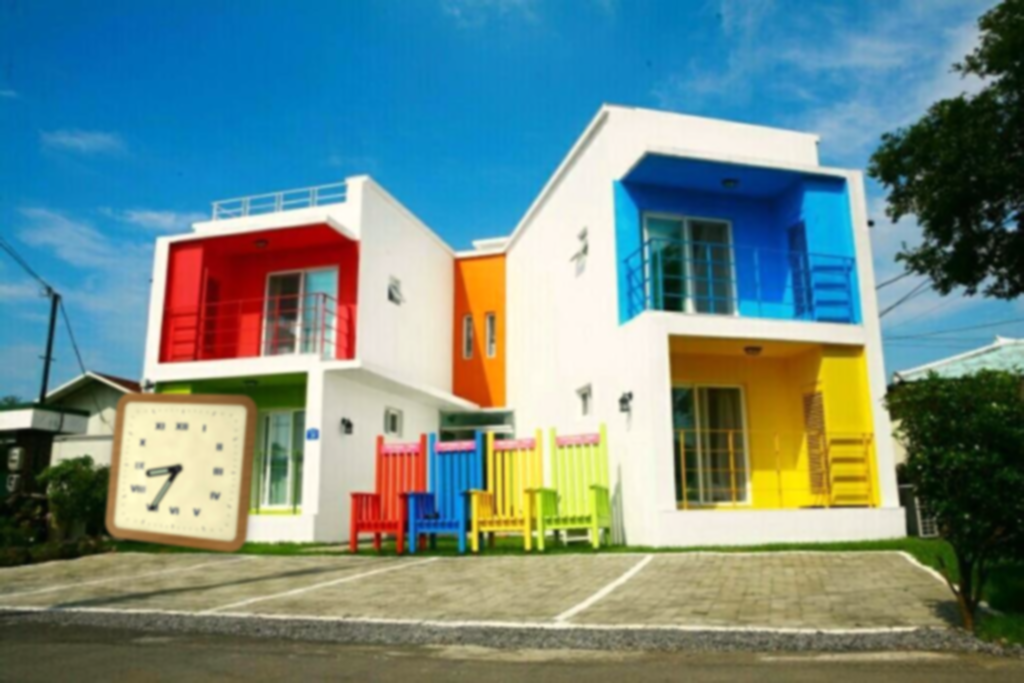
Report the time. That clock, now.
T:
8:35
